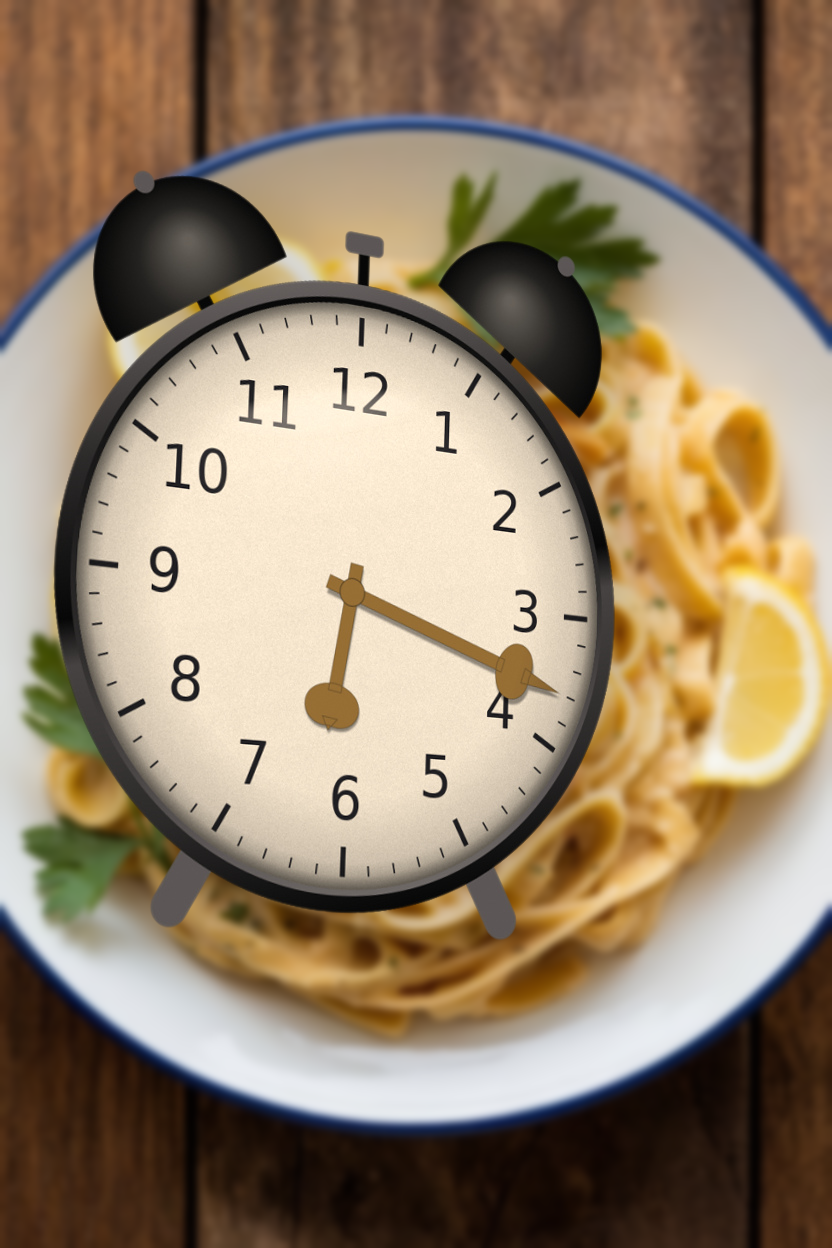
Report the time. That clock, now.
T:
6:18
